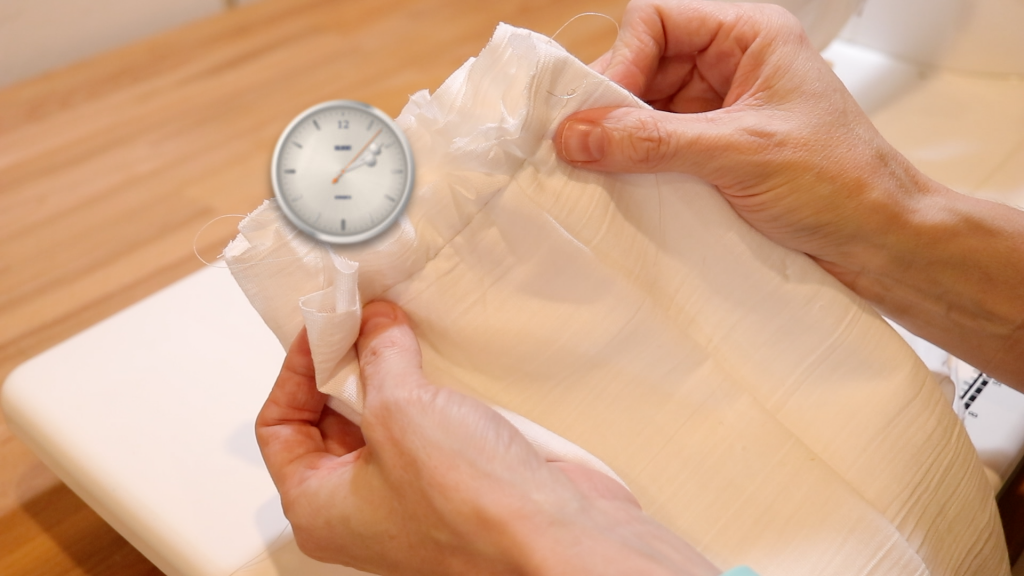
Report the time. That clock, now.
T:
2:09:07
